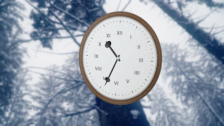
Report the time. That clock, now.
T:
10:34
